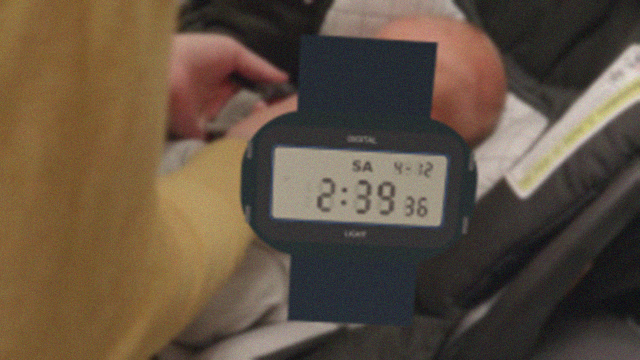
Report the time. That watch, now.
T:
2:39:36
